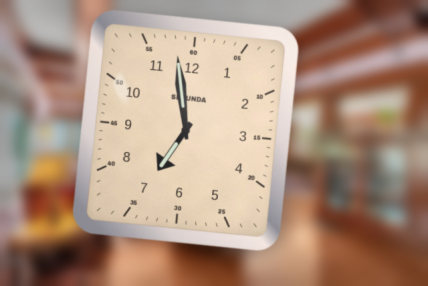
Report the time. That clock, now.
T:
6:58
